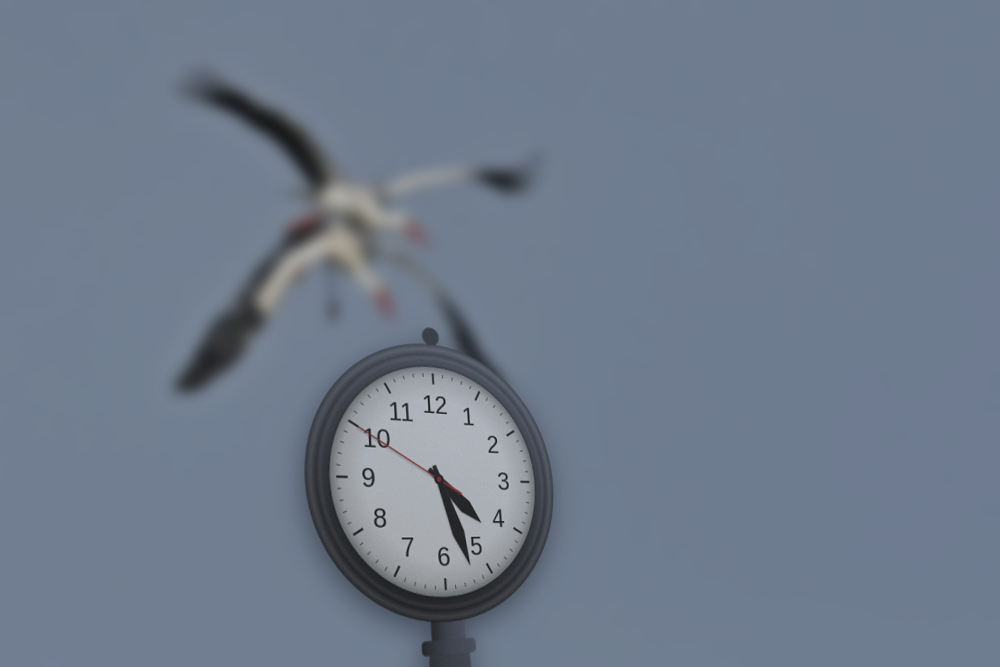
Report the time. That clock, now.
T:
4:26:50
